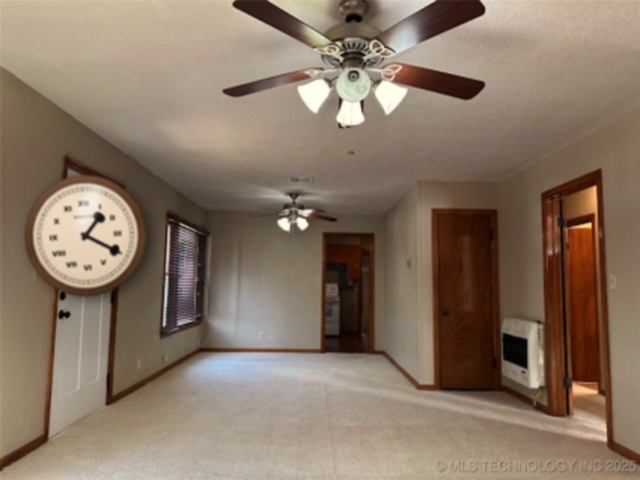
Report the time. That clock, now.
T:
1:20
